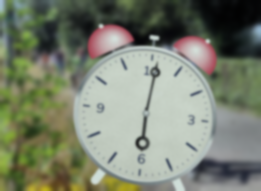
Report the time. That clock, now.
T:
6:01
